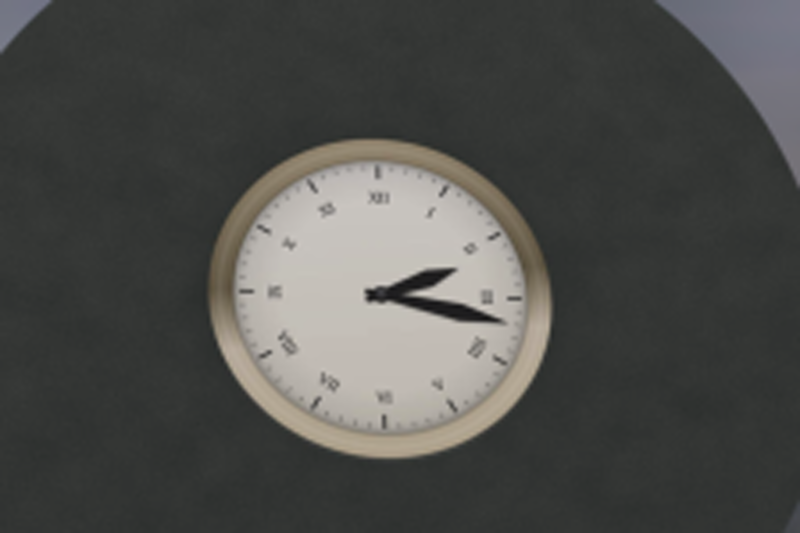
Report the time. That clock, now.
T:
2:17
